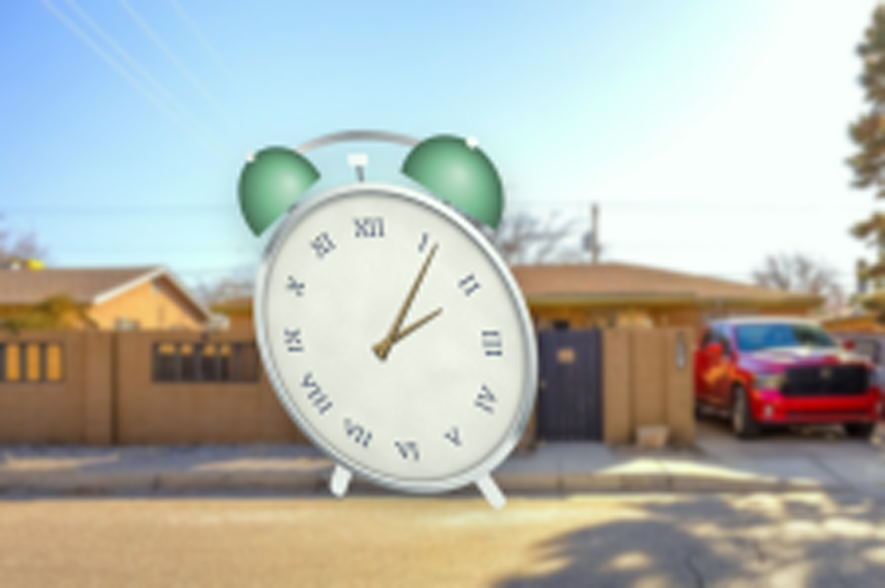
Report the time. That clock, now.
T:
2:06
